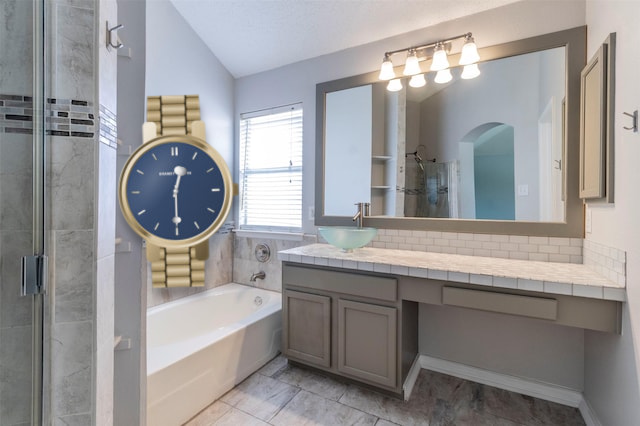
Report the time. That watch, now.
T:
12:30
